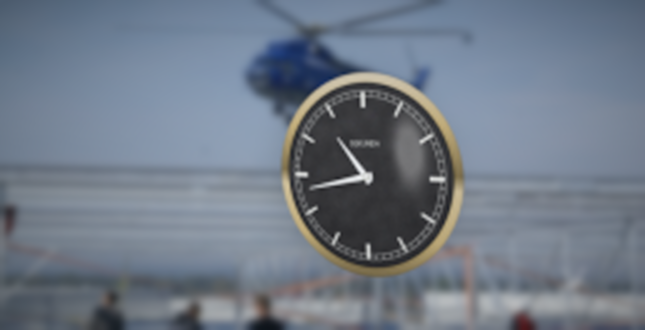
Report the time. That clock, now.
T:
10:43
